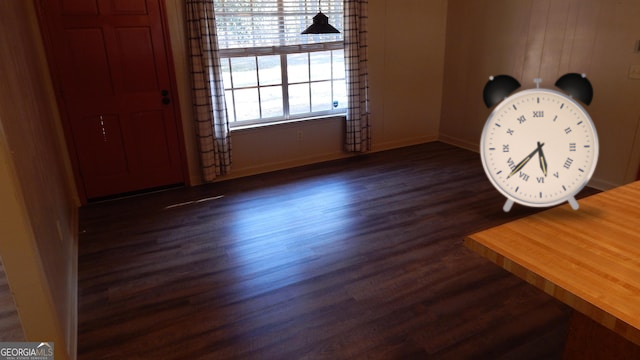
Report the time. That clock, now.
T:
5:38
